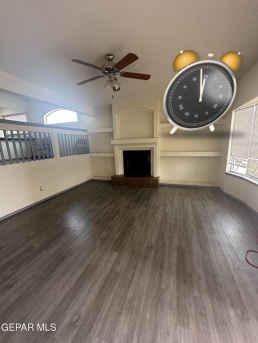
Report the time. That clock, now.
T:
11:58
